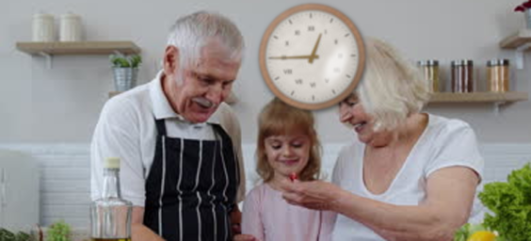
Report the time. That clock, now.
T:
12:45
